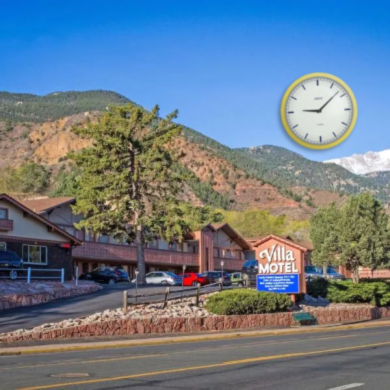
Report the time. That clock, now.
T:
9:08
